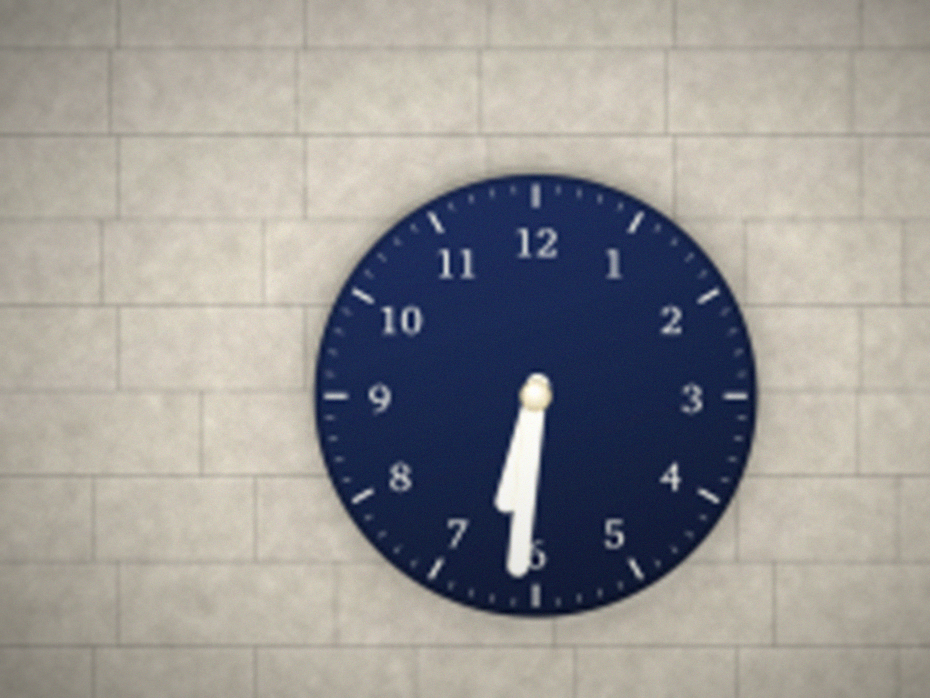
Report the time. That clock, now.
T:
6:31
